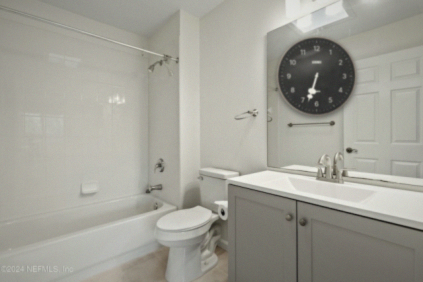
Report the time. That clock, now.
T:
6:33
